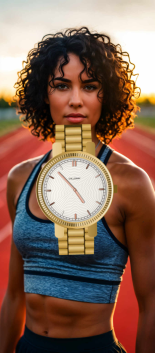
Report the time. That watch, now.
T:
4:53
